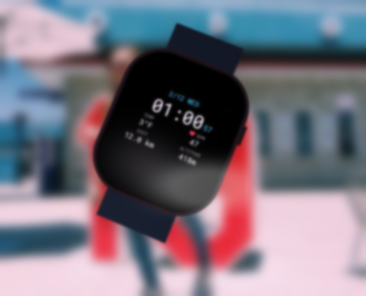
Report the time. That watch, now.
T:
1:00
